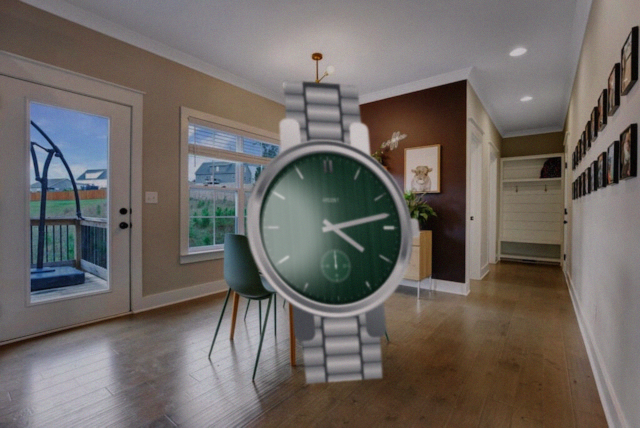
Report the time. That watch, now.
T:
4:13
